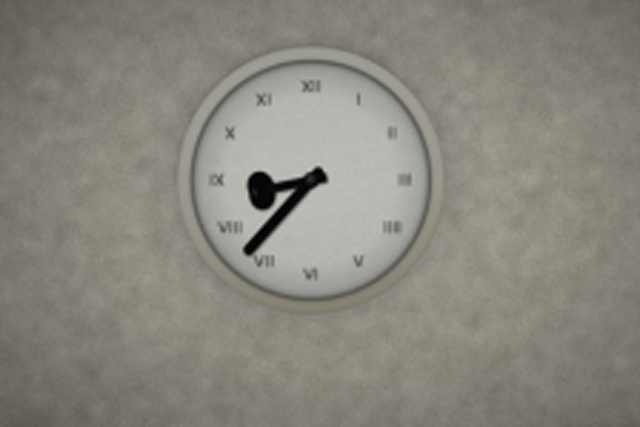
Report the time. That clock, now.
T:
8:37
